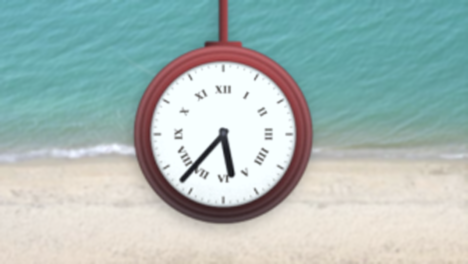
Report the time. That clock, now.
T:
5:37
